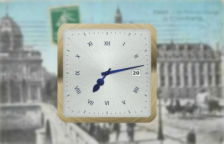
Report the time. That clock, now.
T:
7:13
